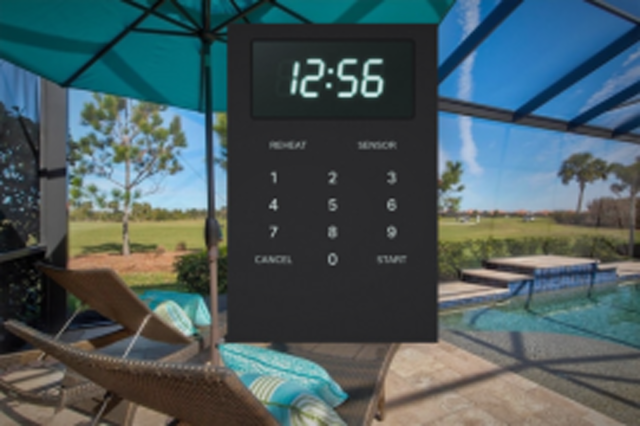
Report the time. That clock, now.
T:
12:56
